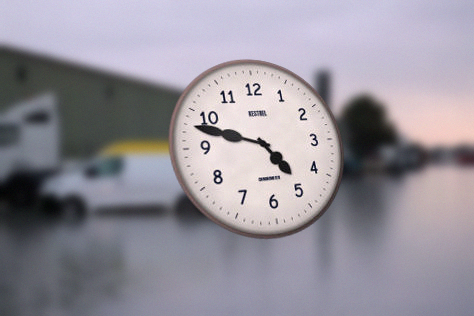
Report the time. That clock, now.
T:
4:48
